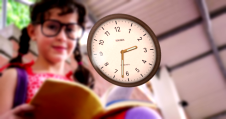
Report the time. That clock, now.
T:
2:32
